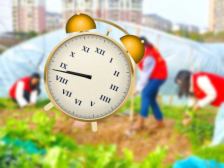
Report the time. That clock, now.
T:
8:43
